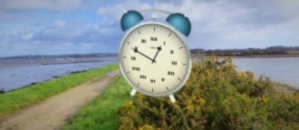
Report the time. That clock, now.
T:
12:49
